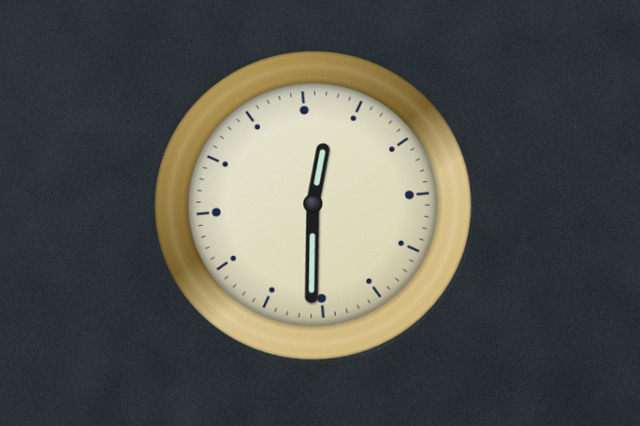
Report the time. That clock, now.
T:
12:31
